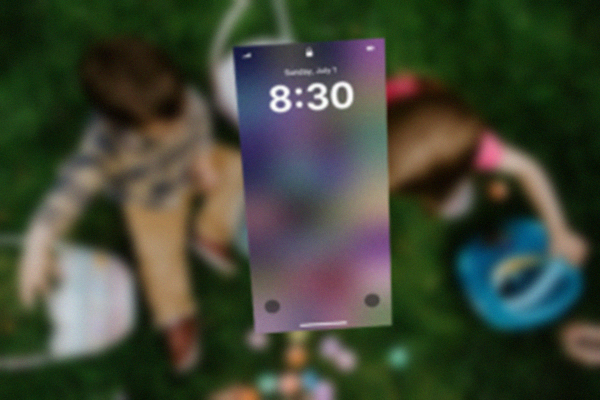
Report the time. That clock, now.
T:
8:30
